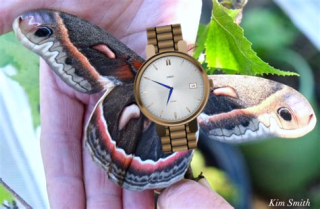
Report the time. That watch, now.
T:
6:50
